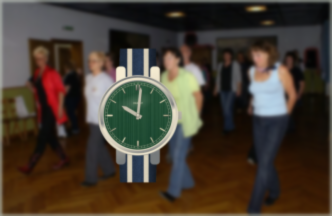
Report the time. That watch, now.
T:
10:01
